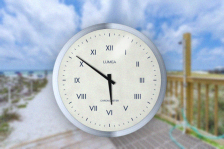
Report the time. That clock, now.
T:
5:51
